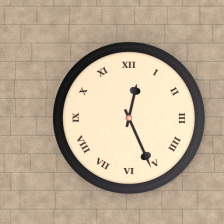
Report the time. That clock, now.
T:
12:26
